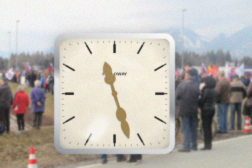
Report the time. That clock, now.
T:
11:27
